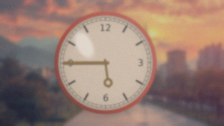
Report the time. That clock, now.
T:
5:45
